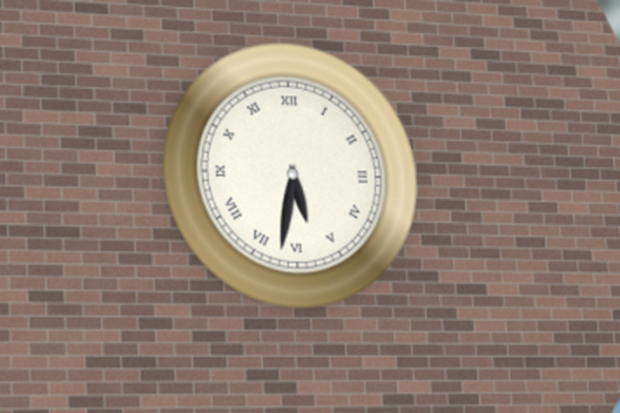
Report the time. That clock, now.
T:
5:32
